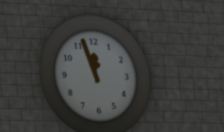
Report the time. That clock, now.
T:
11:57
